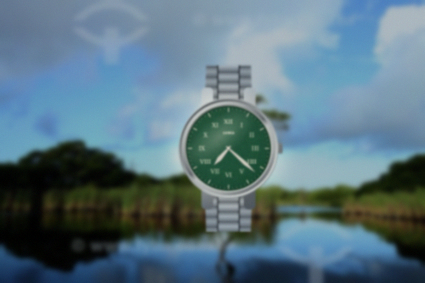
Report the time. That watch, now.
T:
7:22
